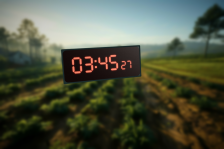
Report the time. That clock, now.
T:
3:45:27
